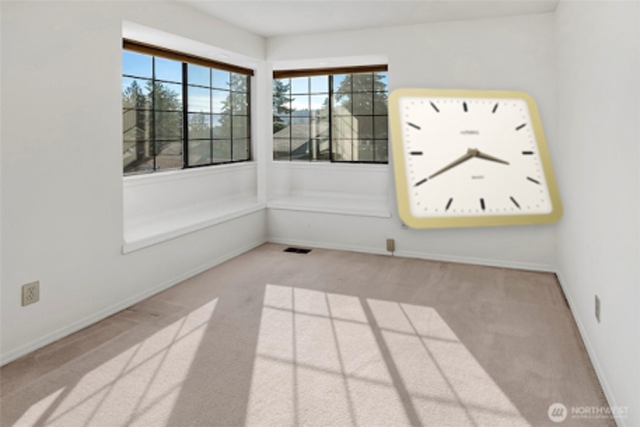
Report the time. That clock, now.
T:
3:40
